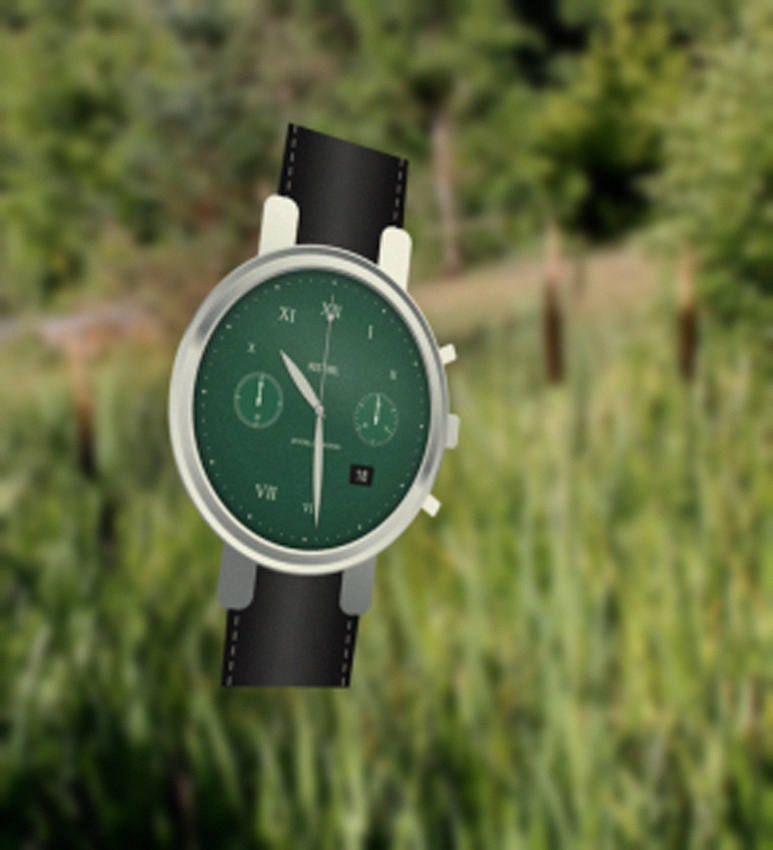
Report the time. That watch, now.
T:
10:29
